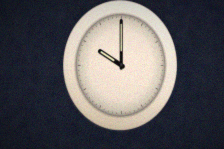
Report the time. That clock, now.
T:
10:00
